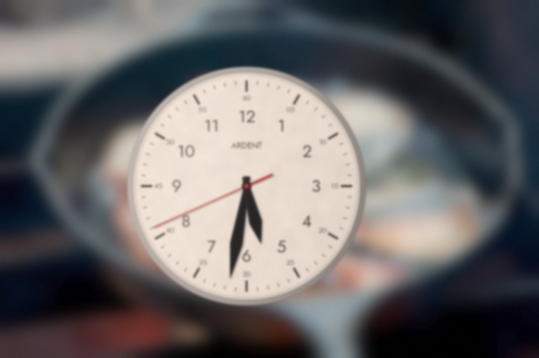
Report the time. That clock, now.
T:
5:31:41
